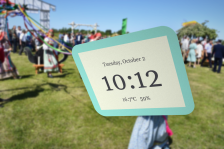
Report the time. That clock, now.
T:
10:12
